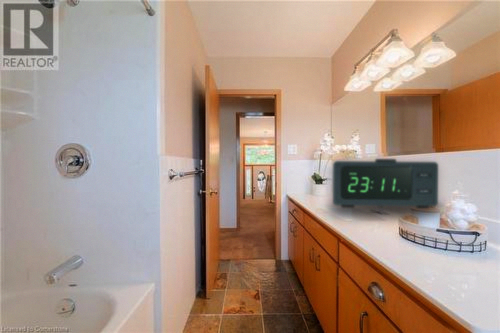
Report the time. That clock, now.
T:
23:11
